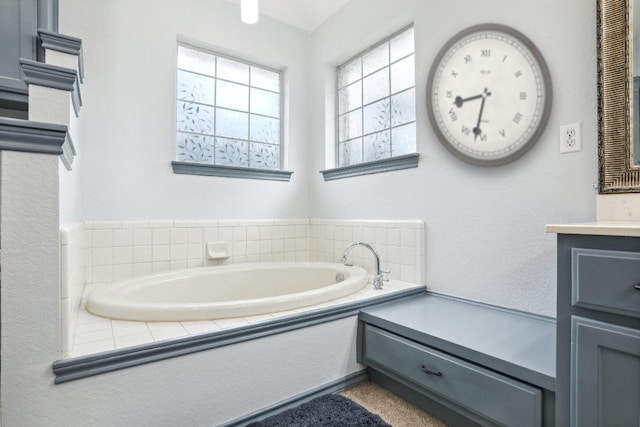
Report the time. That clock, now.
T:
8:32
